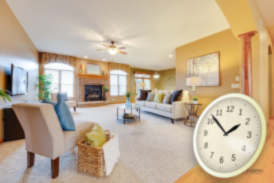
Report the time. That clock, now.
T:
1:52
